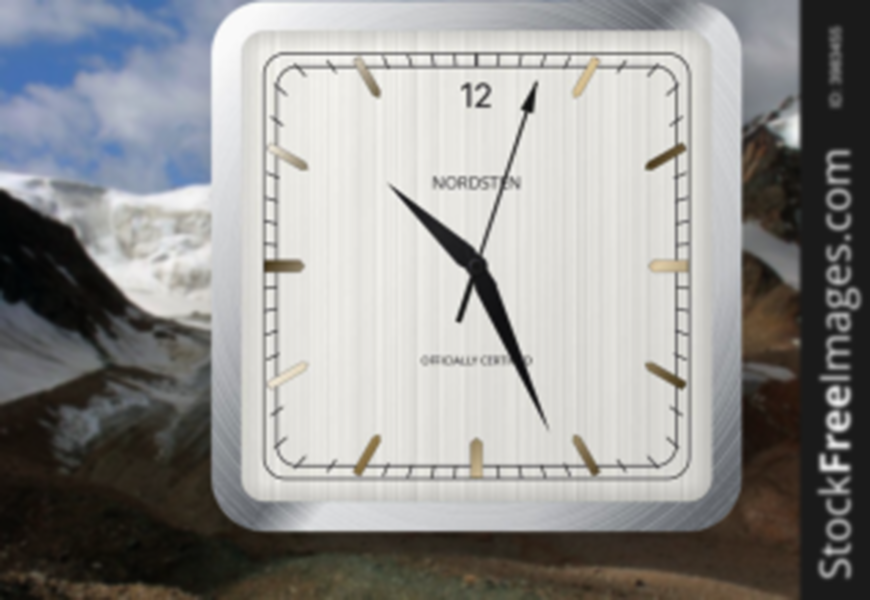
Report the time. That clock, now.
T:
10:26:03
